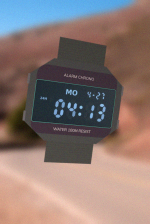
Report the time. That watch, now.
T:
4:13
